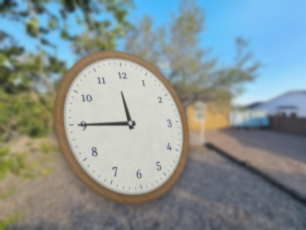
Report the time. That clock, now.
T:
11:45
